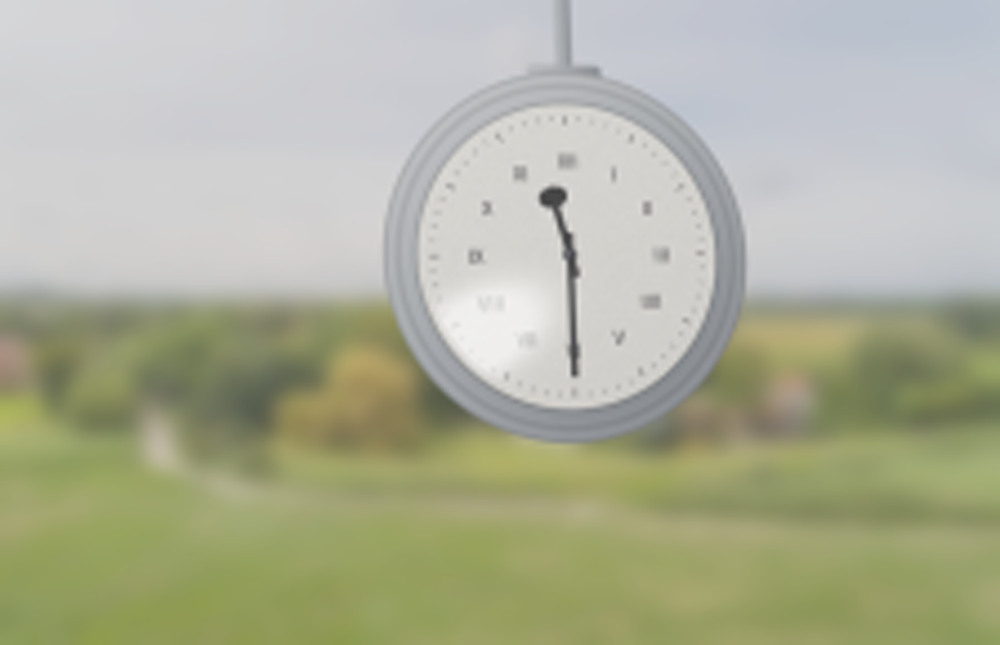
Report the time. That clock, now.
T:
11:30
